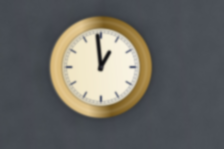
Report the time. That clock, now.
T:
12:59
